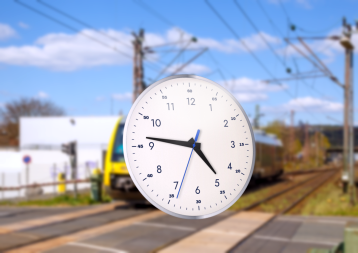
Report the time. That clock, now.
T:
4:46:34
